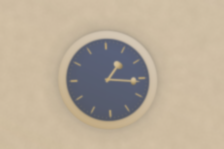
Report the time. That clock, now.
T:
1:16
